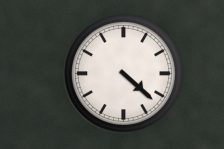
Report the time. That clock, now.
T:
4:22
